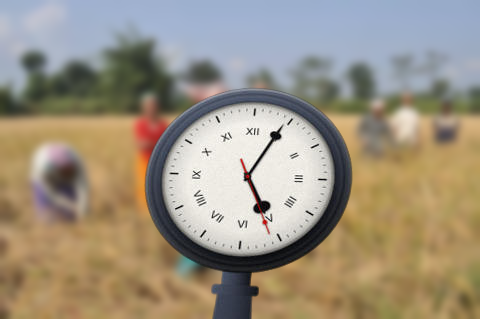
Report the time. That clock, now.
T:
5:04:26
